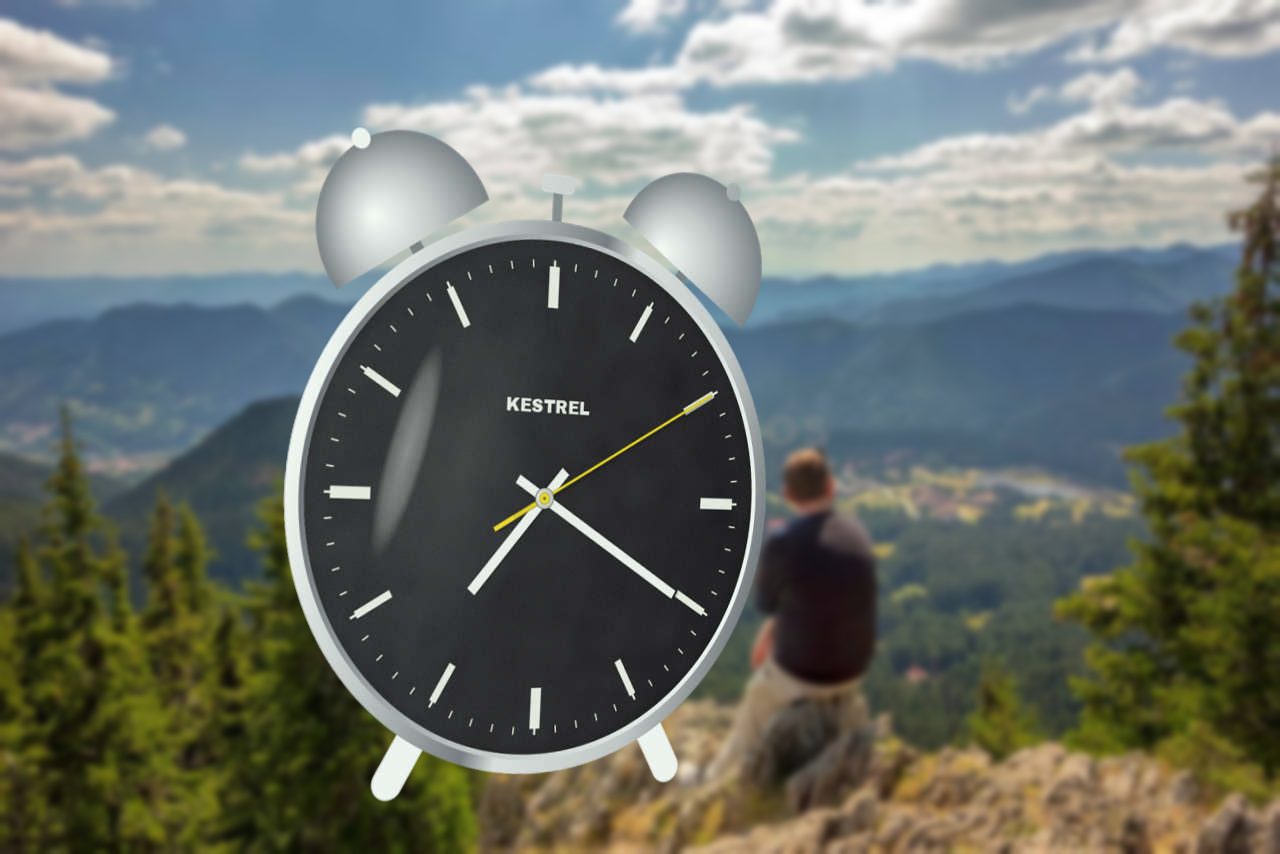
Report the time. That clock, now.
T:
7:20:10
